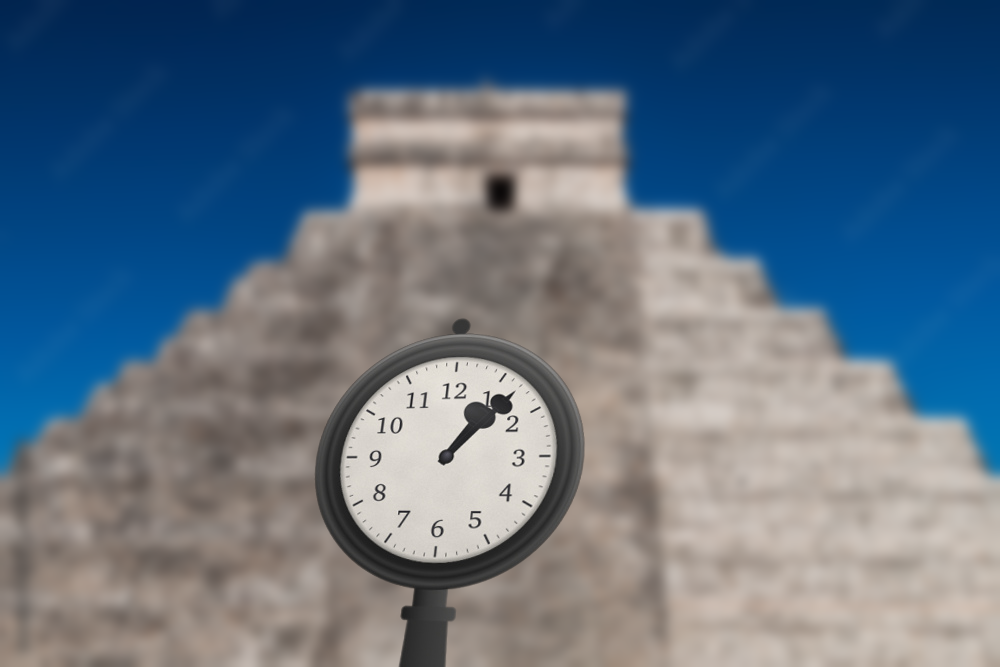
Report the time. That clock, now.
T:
1:07
